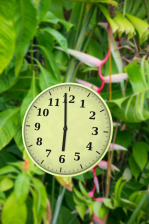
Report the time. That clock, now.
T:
5:59
